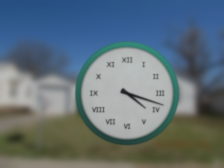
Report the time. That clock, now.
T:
4:18
